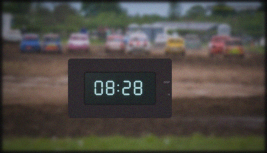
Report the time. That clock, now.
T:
8:28
